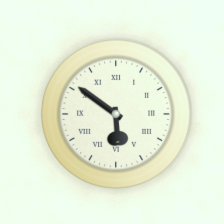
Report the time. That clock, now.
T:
5:51
